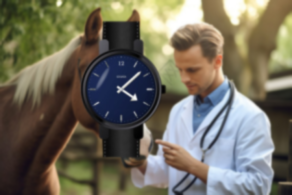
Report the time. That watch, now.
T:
4:08
